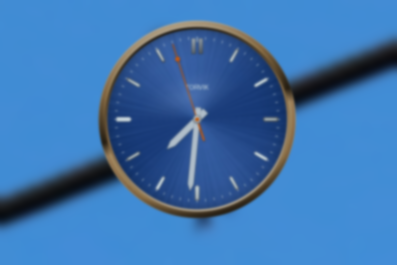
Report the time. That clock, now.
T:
7:30:57
